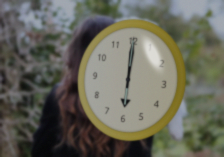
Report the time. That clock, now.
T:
6:00
